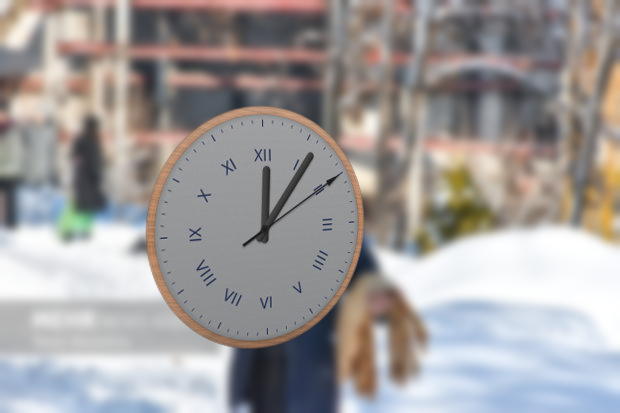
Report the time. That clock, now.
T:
12:06:10
